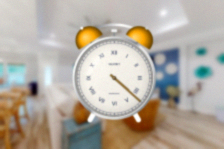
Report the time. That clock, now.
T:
4:22
